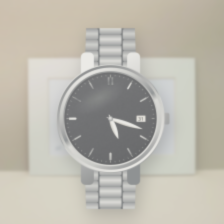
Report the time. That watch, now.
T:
5:18
